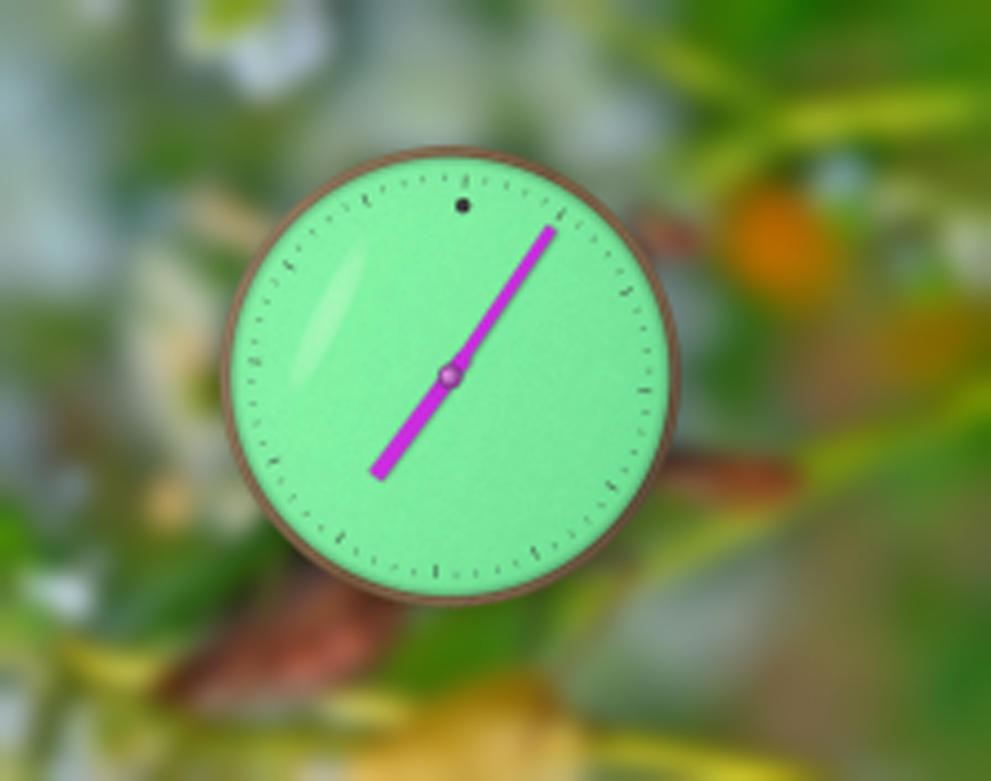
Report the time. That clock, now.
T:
7:05
